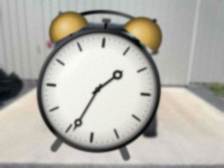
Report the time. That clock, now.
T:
1:34
